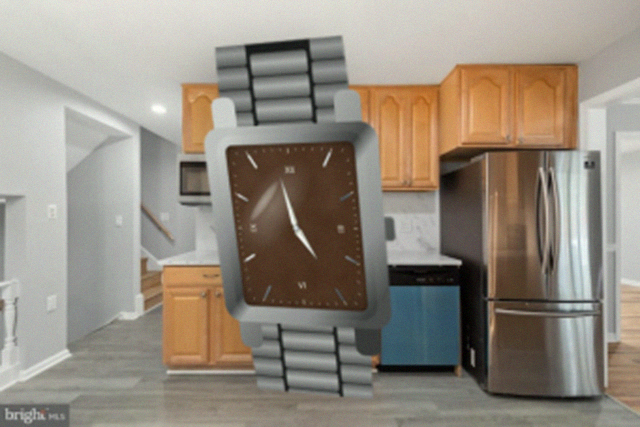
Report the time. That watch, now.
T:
4:58
